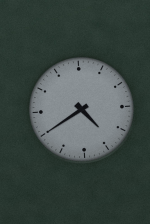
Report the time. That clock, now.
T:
4:40
